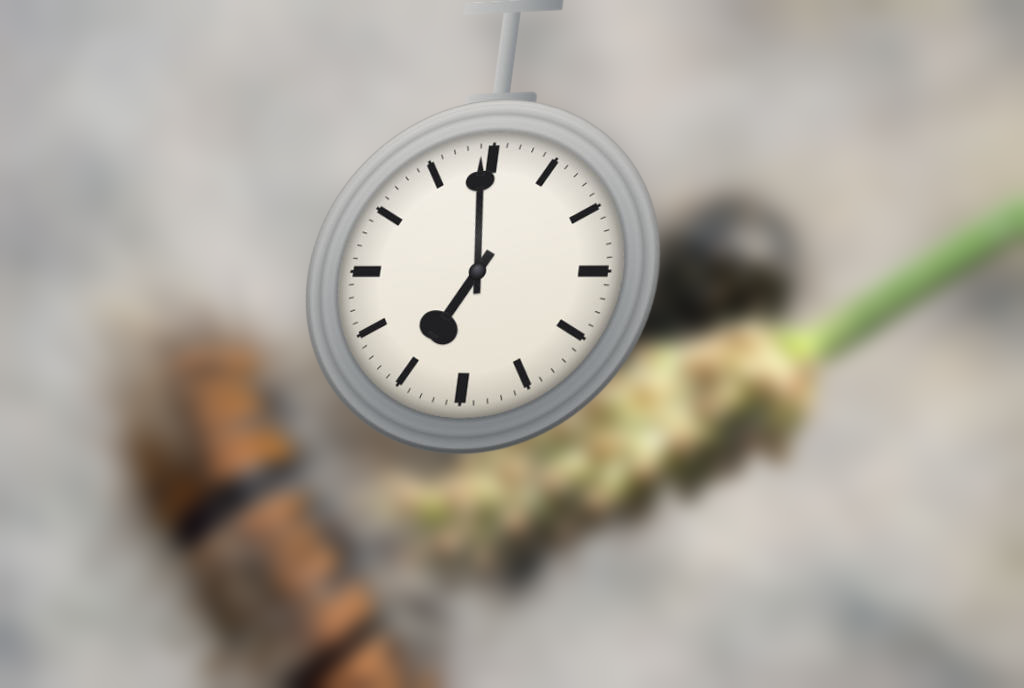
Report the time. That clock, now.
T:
6:59
